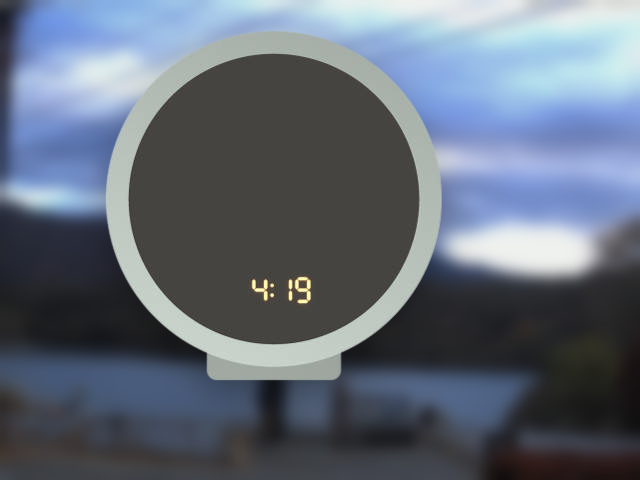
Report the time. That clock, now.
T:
4:19
